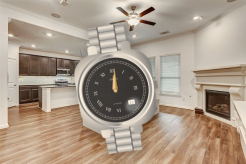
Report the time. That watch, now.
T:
12:01
